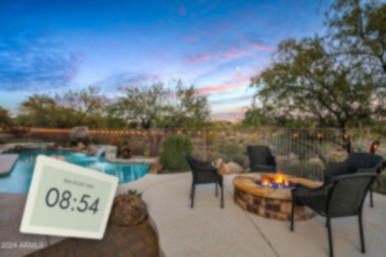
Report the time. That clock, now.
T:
8:54
